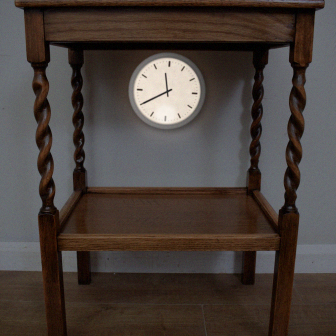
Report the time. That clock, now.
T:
11:40
